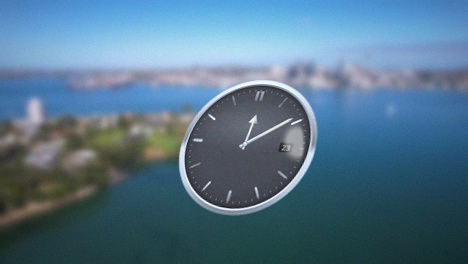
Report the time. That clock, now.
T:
12:09
